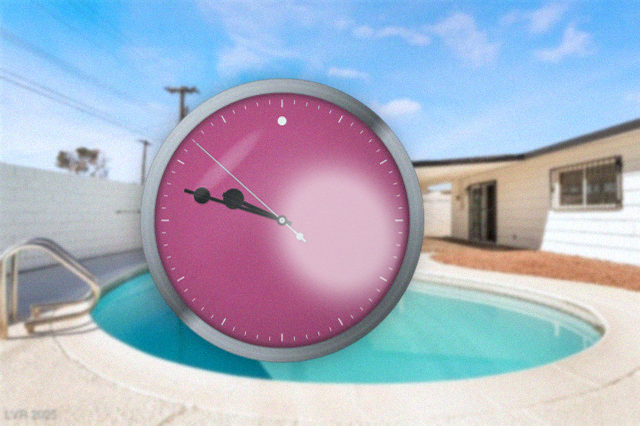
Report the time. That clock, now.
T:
9:47:52
